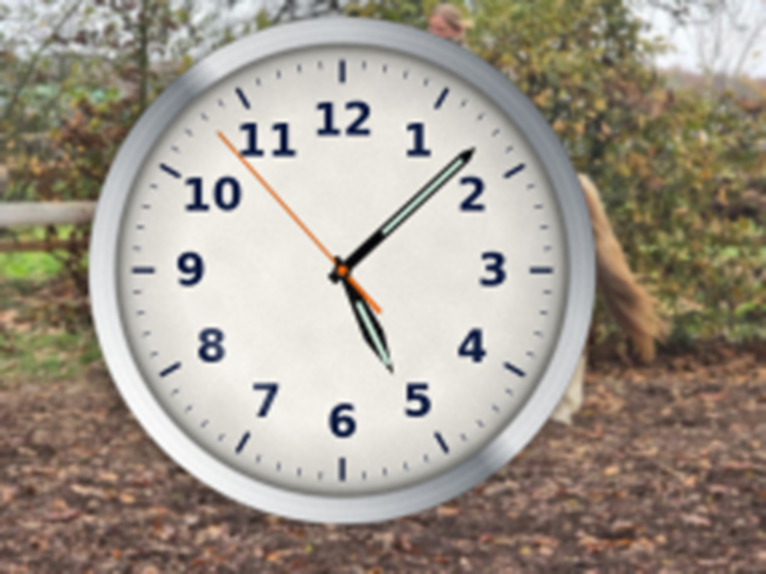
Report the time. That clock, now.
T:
5:07:53
